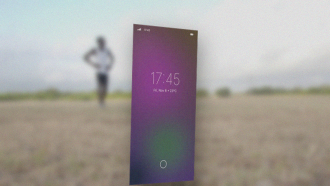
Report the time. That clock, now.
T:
17:45
